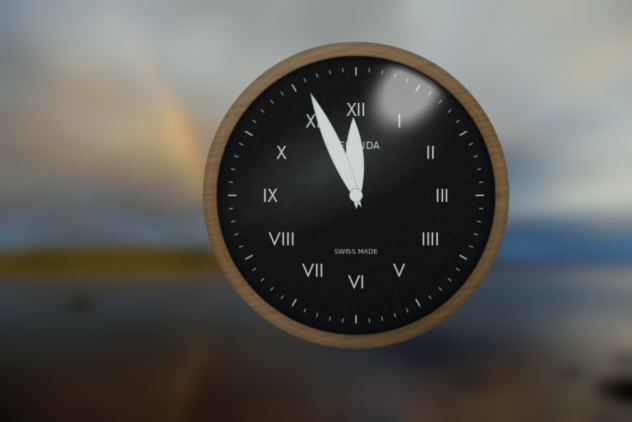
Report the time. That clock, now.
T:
11:56
